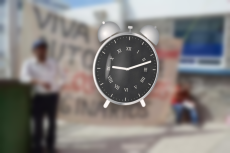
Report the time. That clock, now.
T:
9:12
